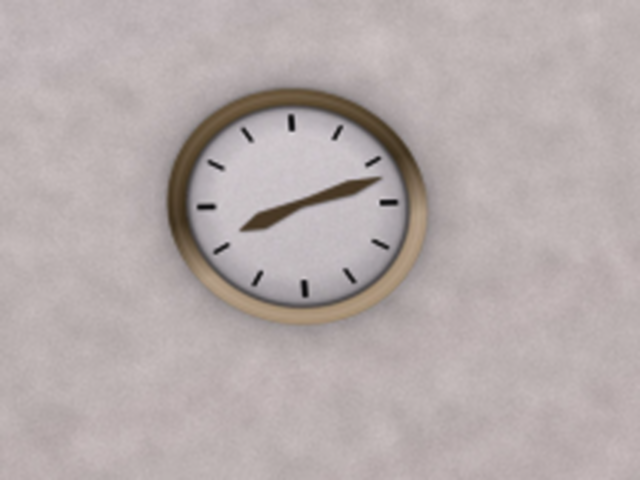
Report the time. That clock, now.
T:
8:12
